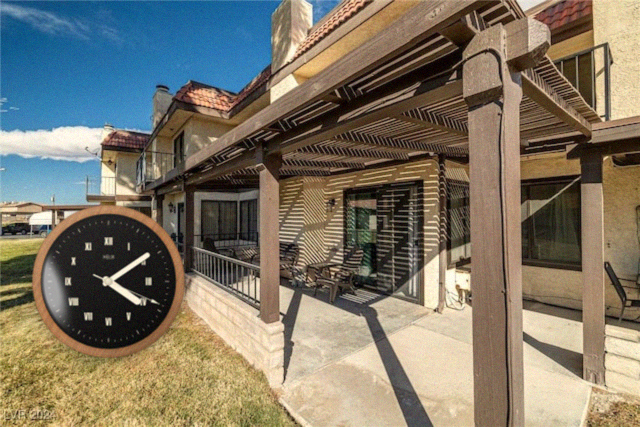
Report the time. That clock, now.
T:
4:09:19
